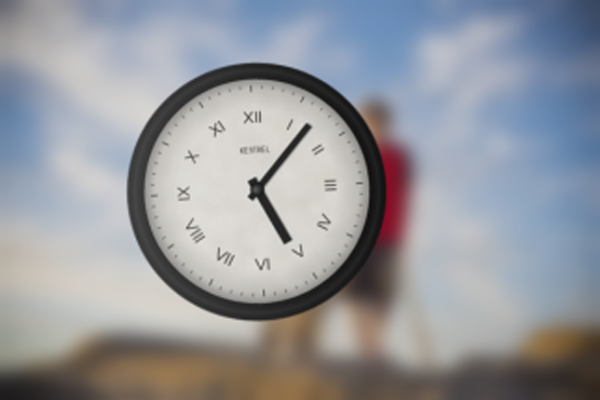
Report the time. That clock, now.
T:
5:07
